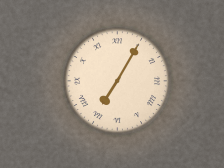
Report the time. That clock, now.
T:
7:05
